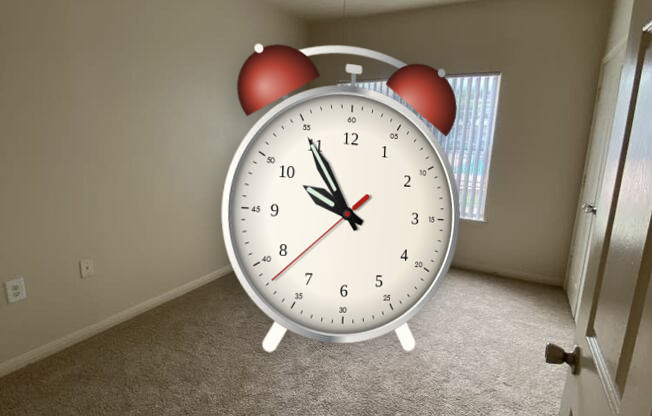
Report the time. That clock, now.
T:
9:54:38
